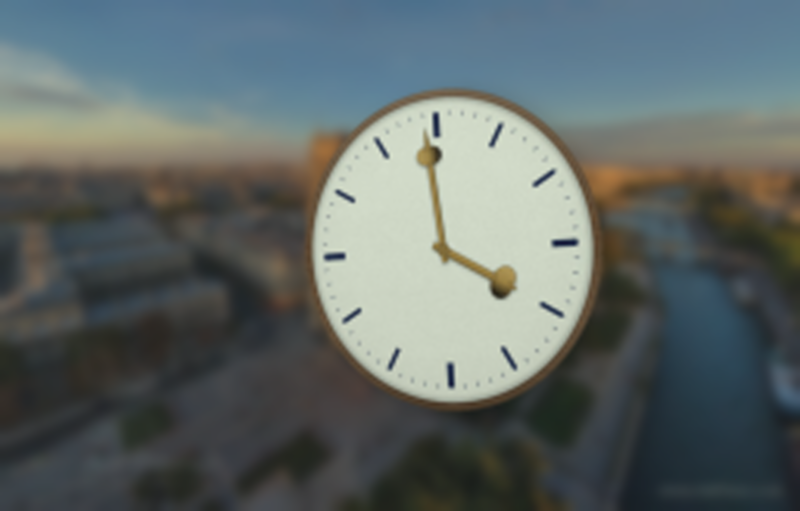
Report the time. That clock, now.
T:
3:59
